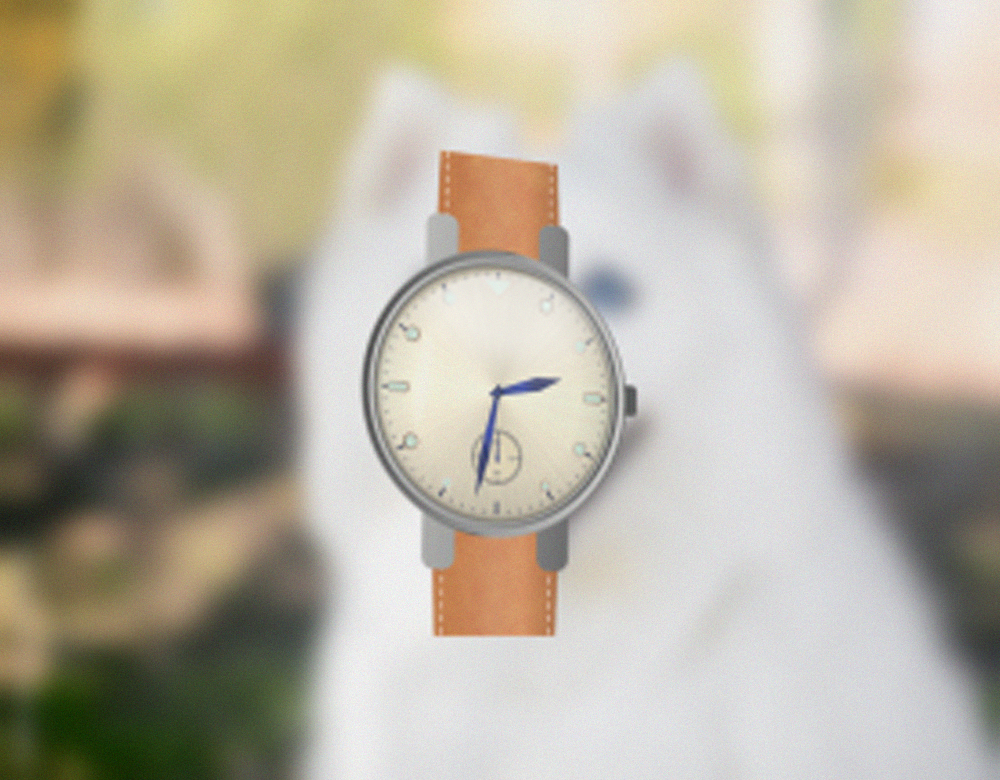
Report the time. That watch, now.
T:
2:32
